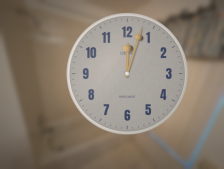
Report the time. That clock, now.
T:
12:03
